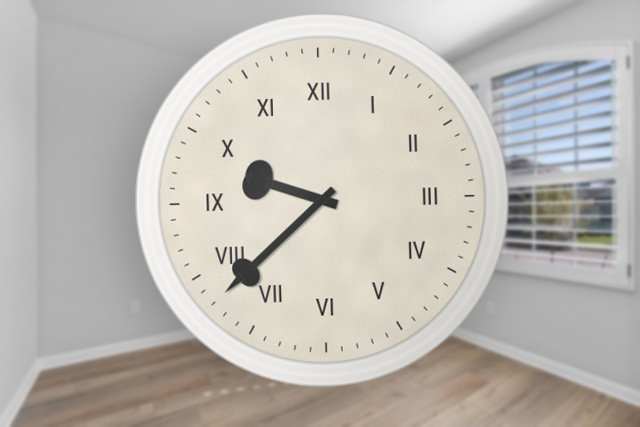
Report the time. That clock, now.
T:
9:38
